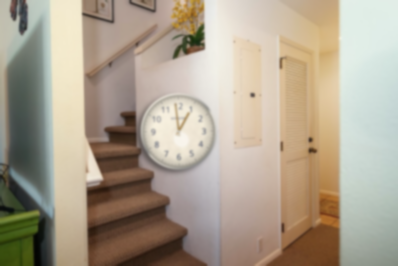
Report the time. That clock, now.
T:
12:59
